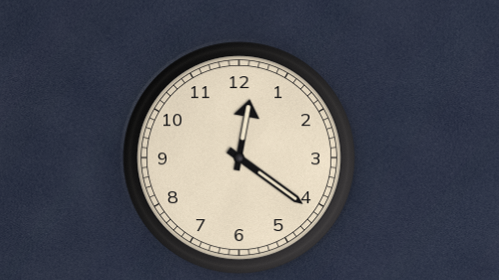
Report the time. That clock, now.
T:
12:21
